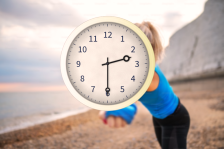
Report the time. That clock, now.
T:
2:30
